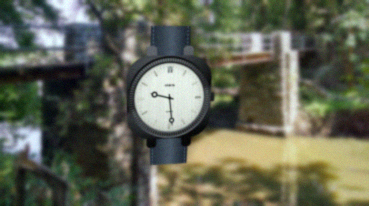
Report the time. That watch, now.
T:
9:29
